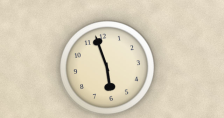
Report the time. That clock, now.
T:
5:58
